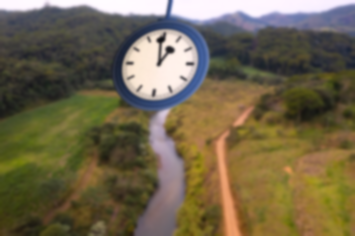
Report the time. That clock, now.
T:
12:59
